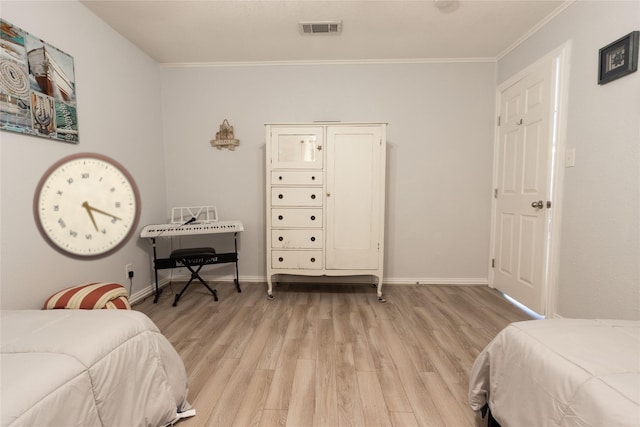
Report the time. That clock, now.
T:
5:19
